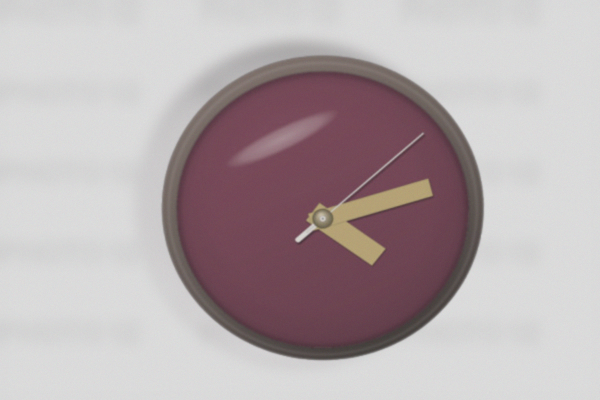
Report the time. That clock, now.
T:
4:12:08
